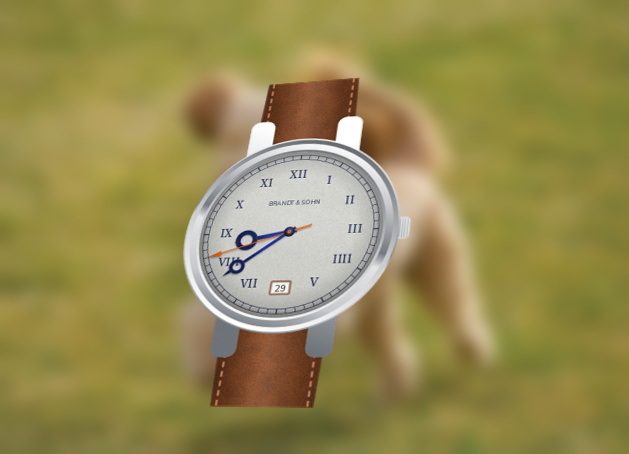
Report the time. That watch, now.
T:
8:38:42
